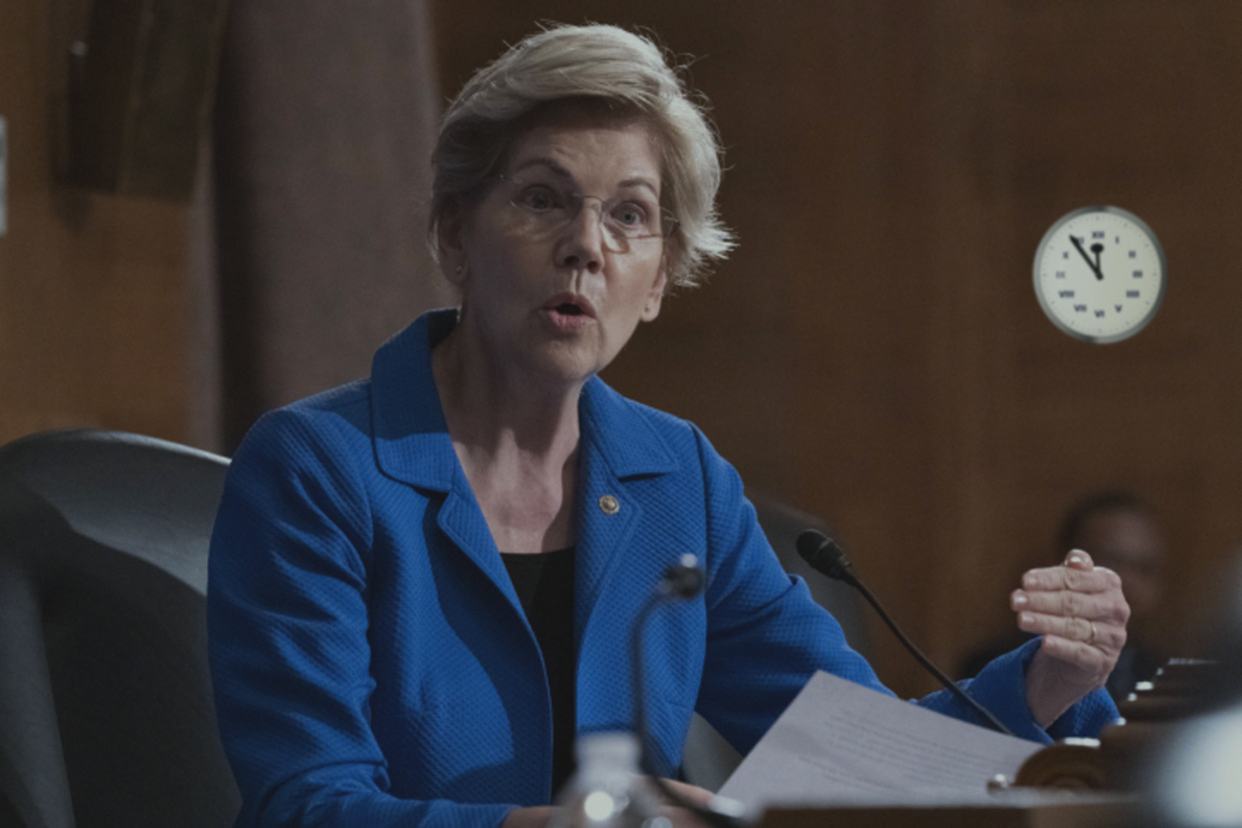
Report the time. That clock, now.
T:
11:54
